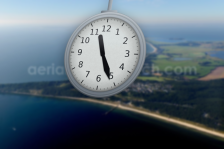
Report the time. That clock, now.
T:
11:26
